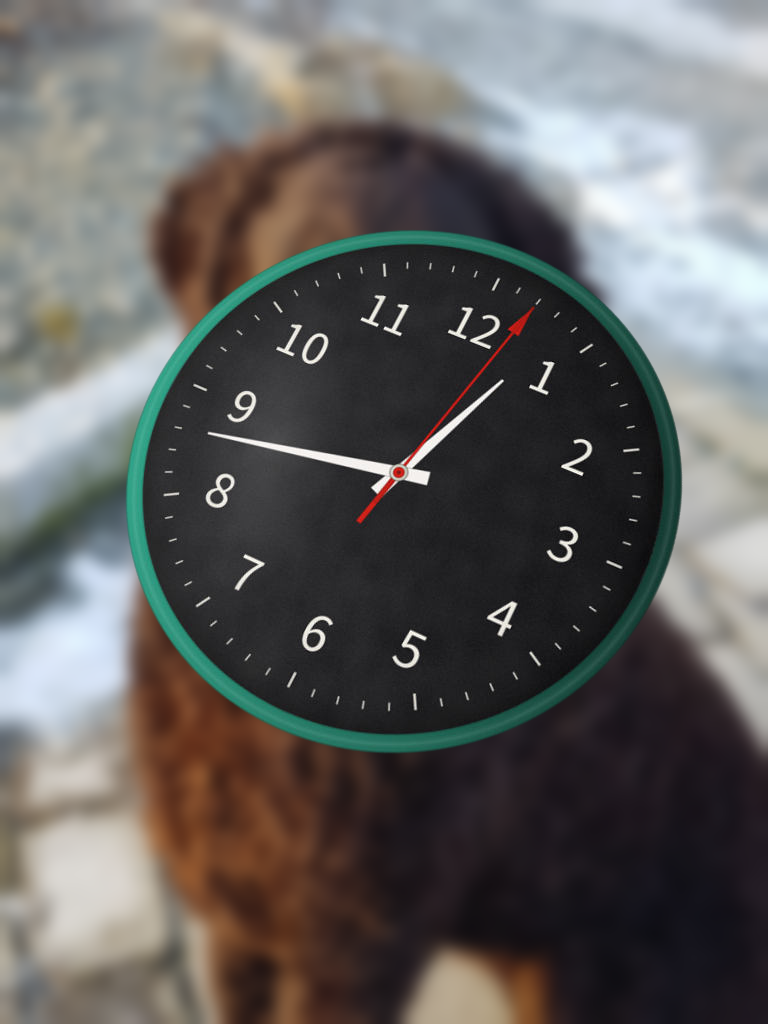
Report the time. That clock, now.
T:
12:43:02
